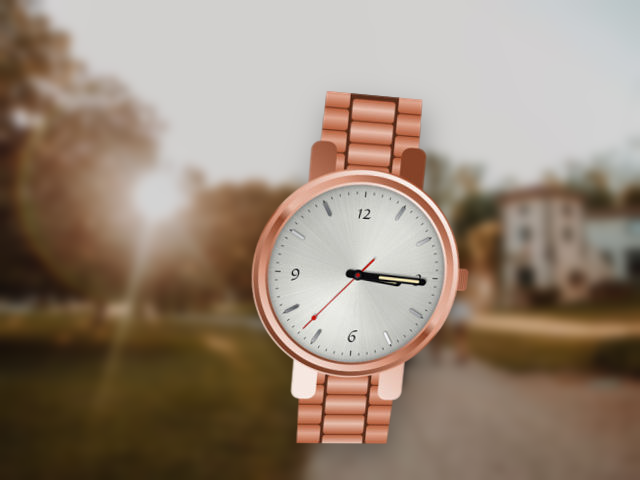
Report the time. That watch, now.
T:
3:15:37
